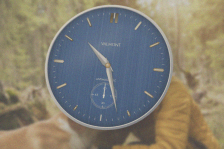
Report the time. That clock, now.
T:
10:27
